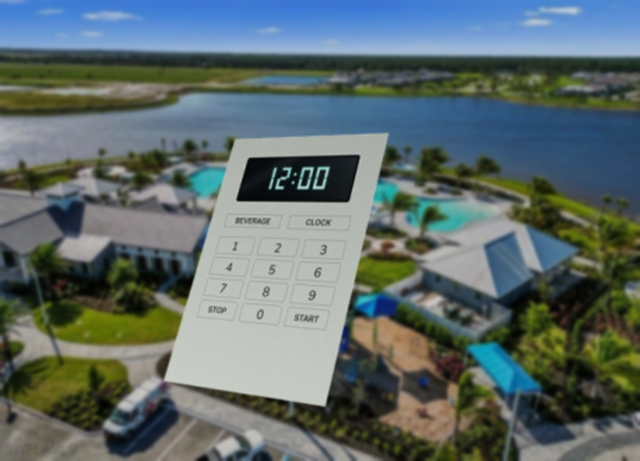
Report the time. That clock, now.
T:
12:00
